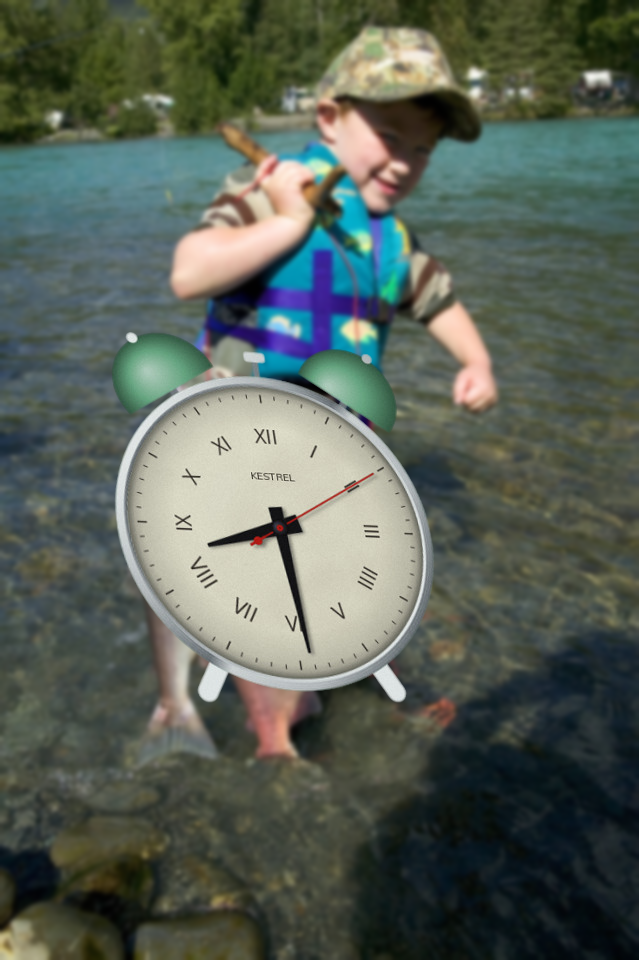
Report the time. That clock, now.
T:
8:29:10
